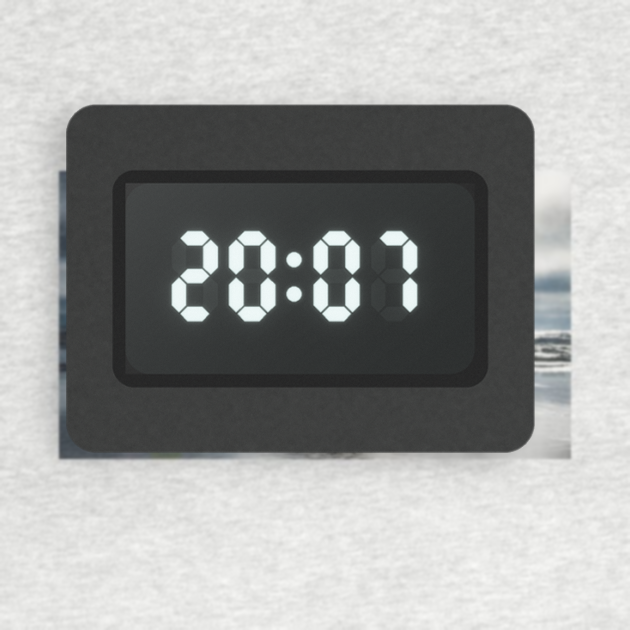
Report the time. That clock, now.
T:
20:07
